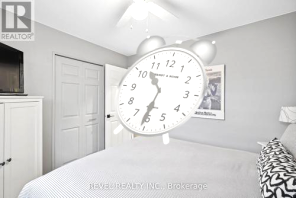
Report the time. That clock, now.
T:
10:31
